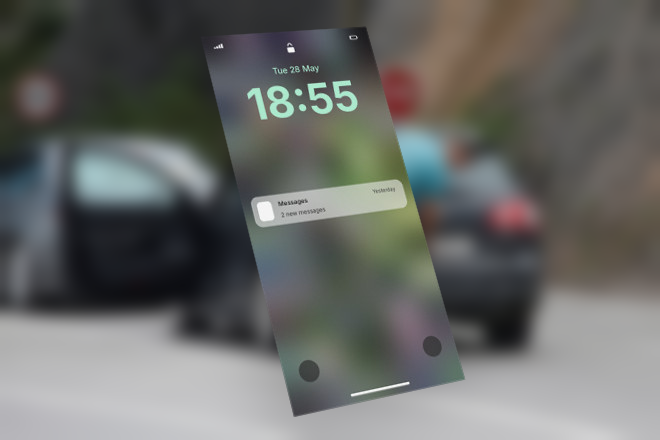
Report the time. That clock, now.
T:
18:55
